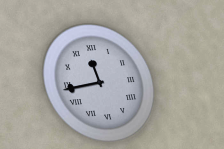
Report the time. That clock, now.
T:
11:44
